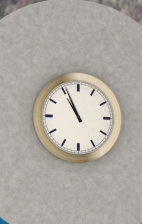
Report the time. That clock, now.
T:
10:56
